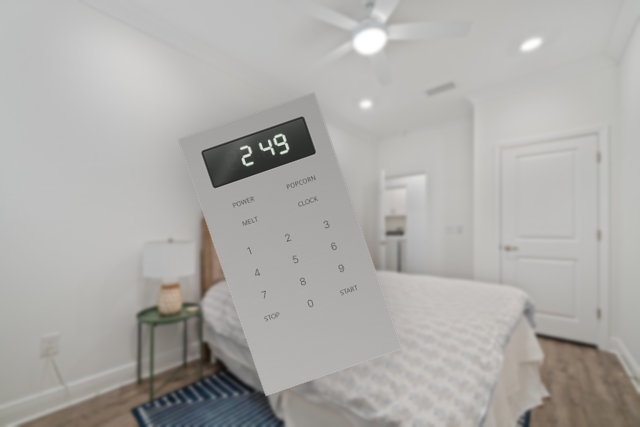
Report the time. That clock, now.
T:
2:49
